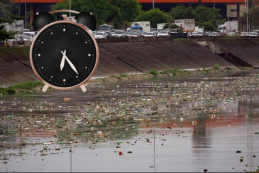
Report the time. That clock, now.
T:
6:24
